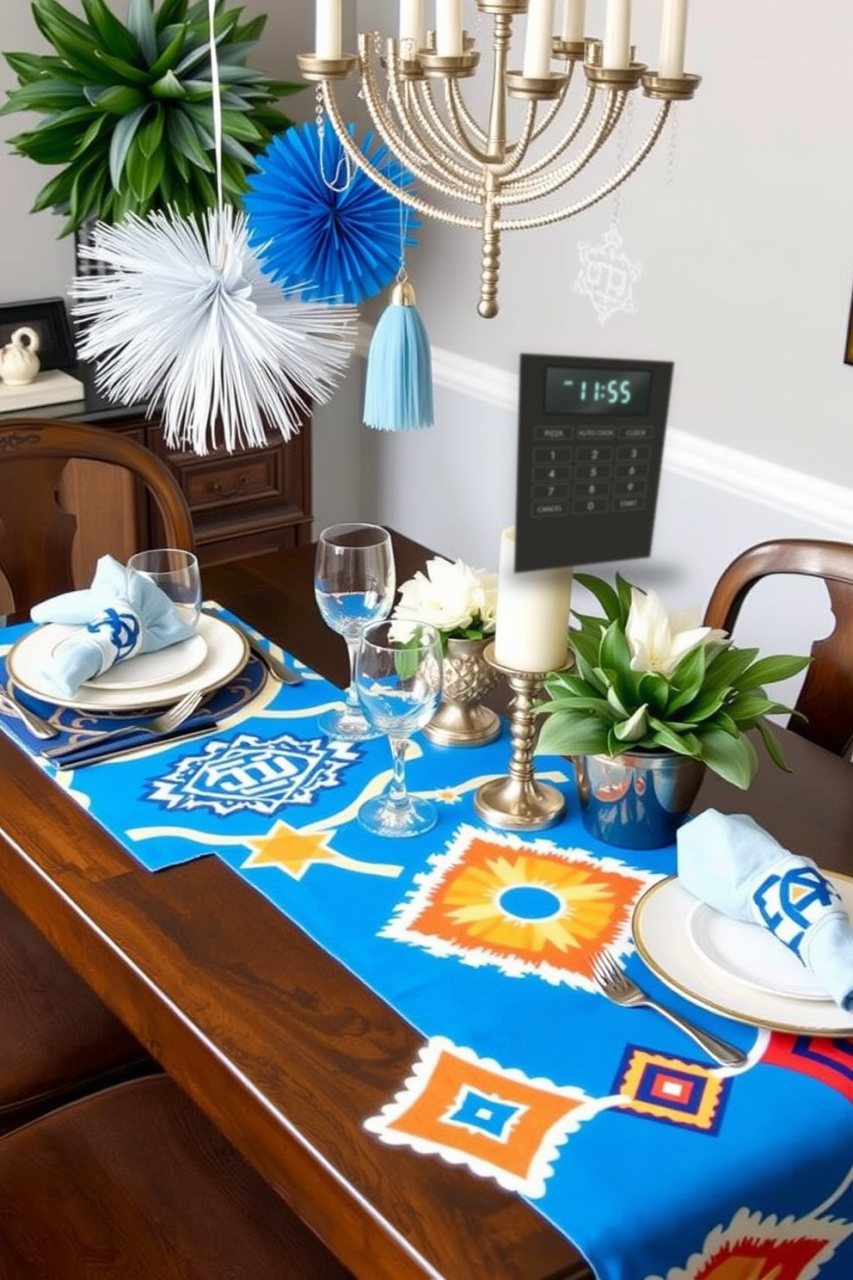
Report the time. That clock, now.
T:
11:55
